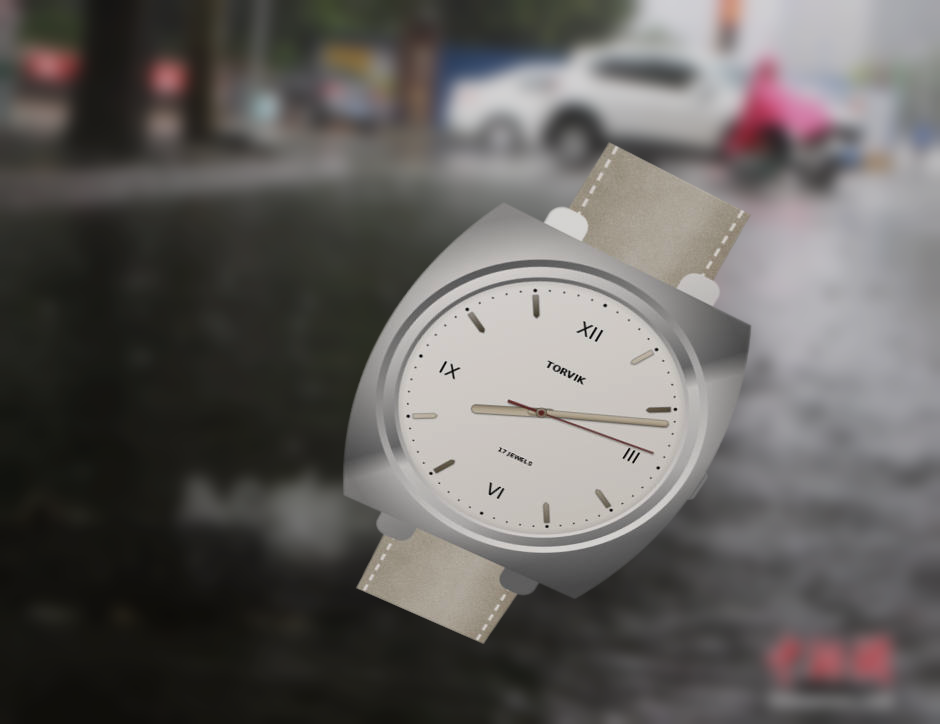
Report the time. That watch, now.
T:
8:11:14
